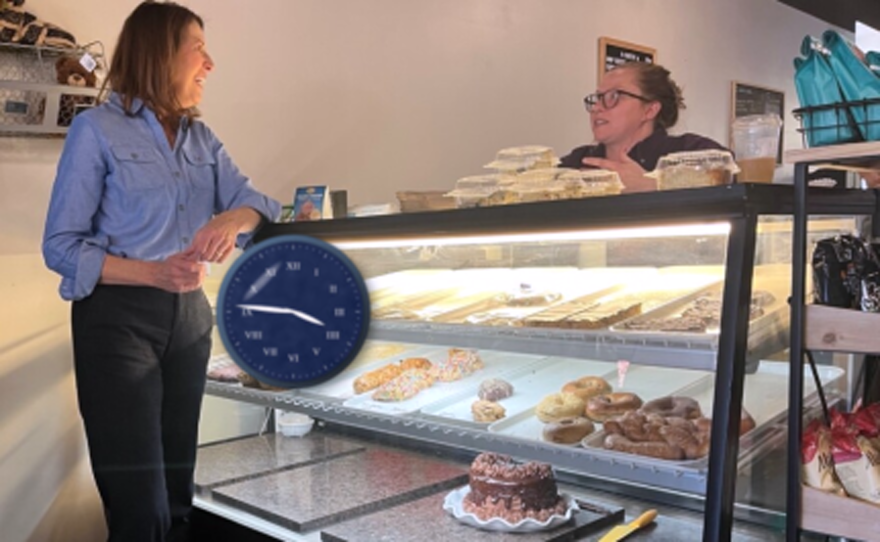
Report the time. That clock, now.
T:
3:46
